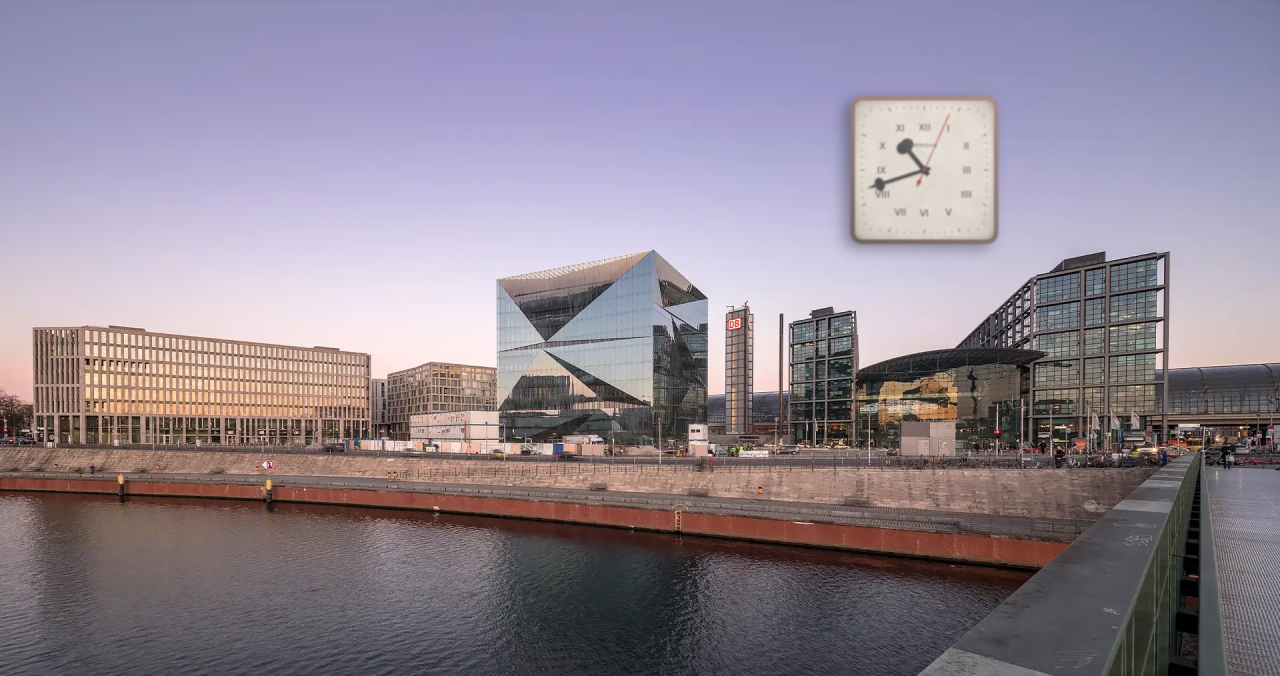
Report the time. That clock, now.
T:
10:42:04
